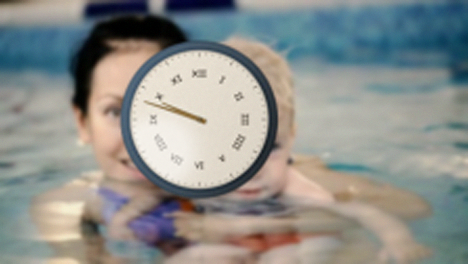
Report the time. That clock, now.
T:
9:48
